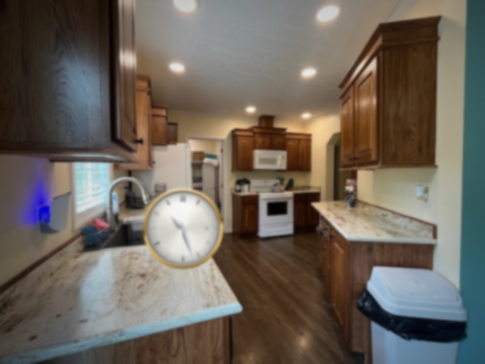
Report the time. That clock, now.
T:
10:27
